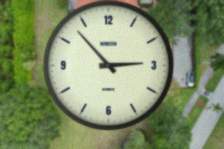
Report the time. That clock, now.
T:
2:53
